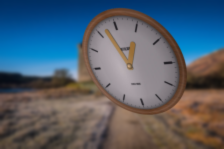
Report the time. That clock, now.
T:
12:57
